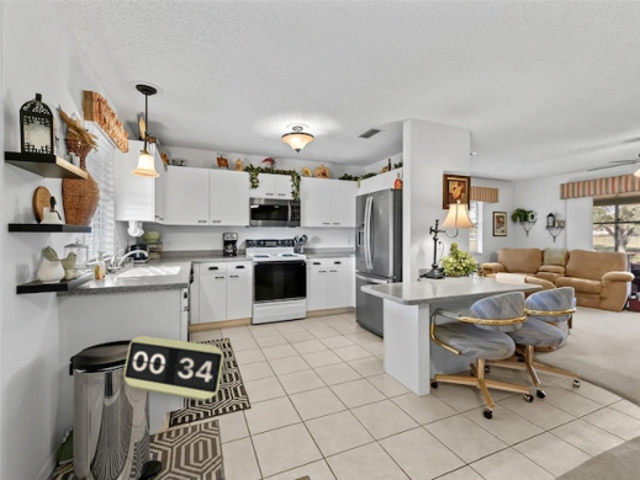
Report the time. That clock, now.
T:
0:34
